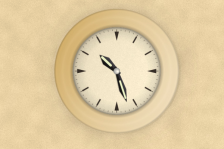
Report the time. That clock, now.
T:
10:27
